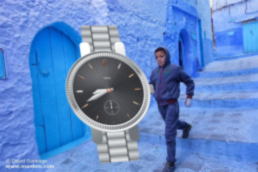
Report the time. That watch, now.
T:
8:41
